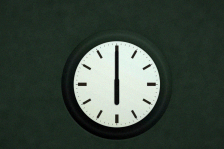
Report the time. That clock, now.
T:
6:00
